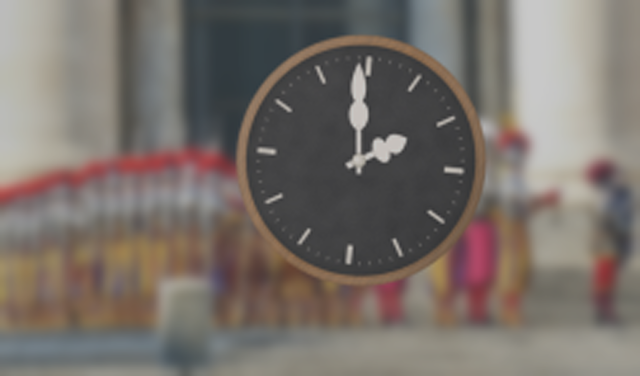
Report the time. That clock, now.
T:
1:59
